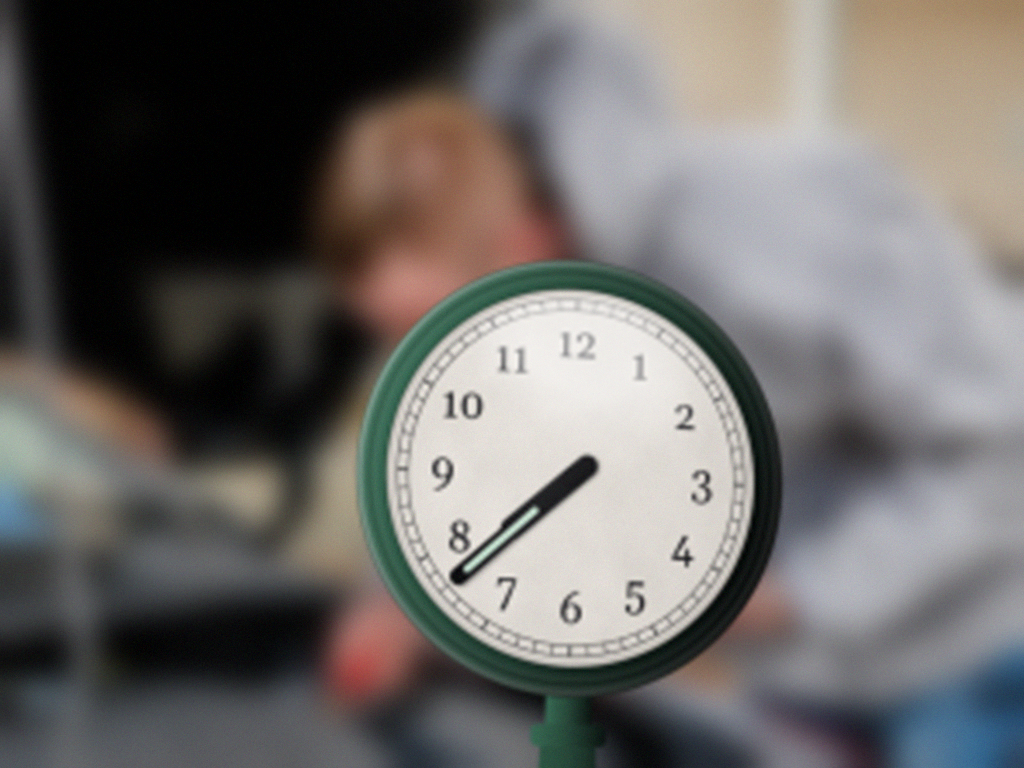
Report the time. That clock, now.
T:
7:38
